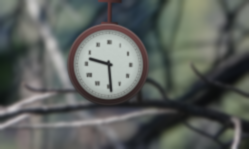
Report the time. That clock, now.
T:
9:29
